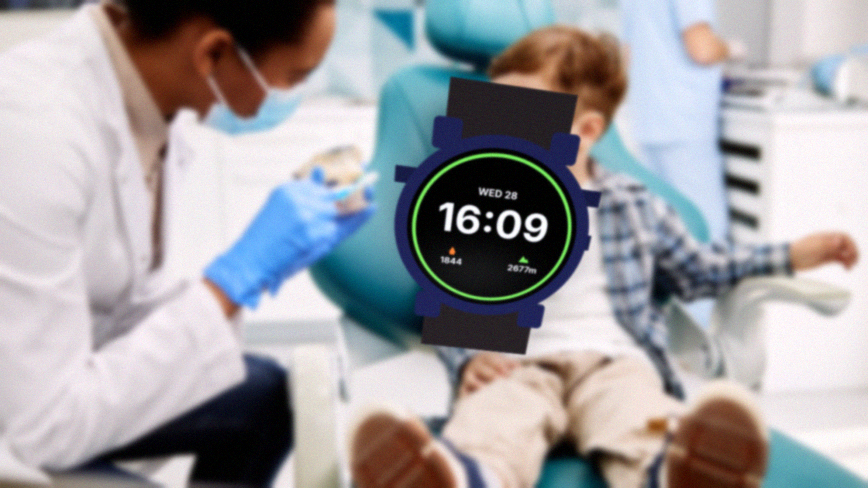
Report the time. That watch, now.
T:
16:09
